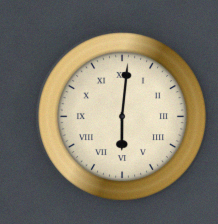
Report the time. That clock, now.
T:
6:01
